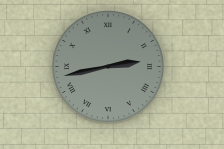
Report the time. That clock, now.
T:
2:43
